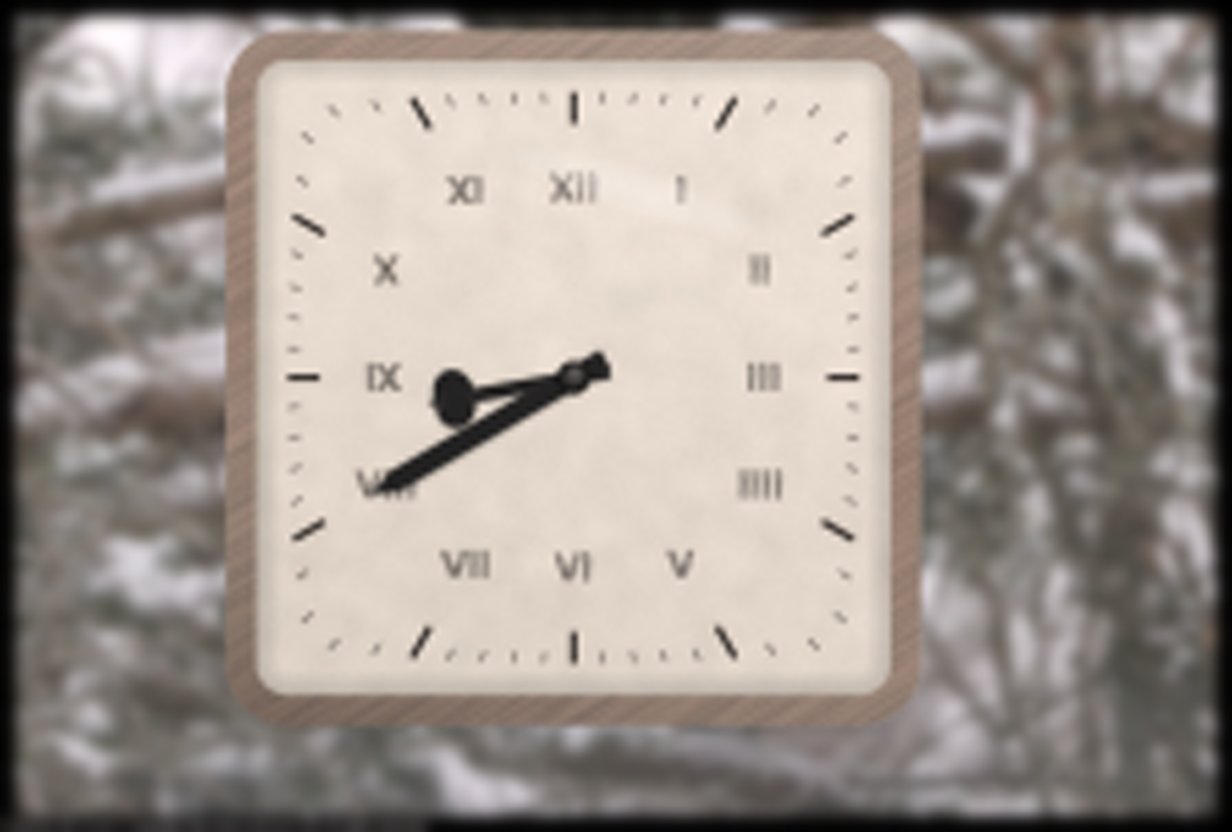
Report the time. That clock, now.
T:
8:40
